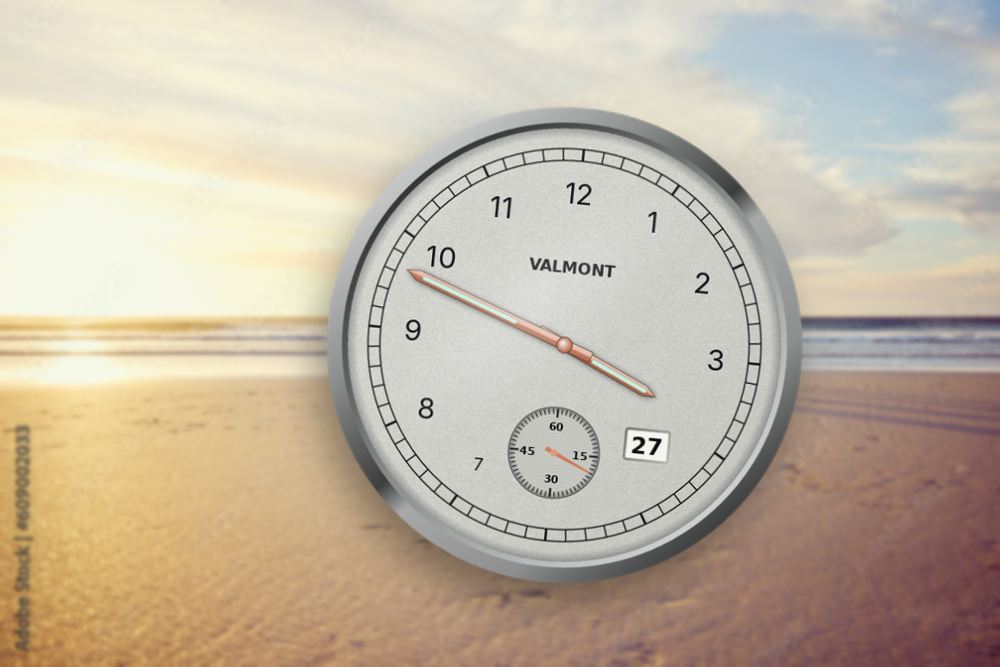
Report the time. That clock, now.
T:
3:48:19
